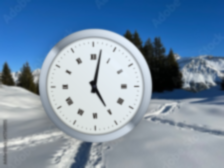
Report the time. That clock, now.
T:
5:02
